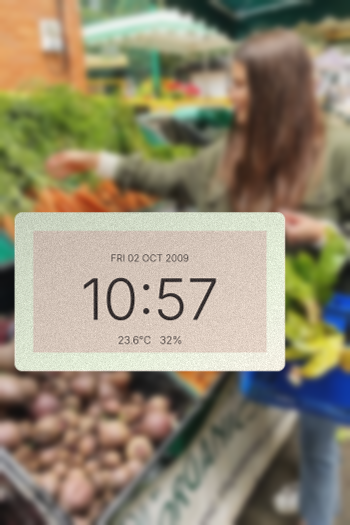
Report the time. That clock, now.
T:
10:57
